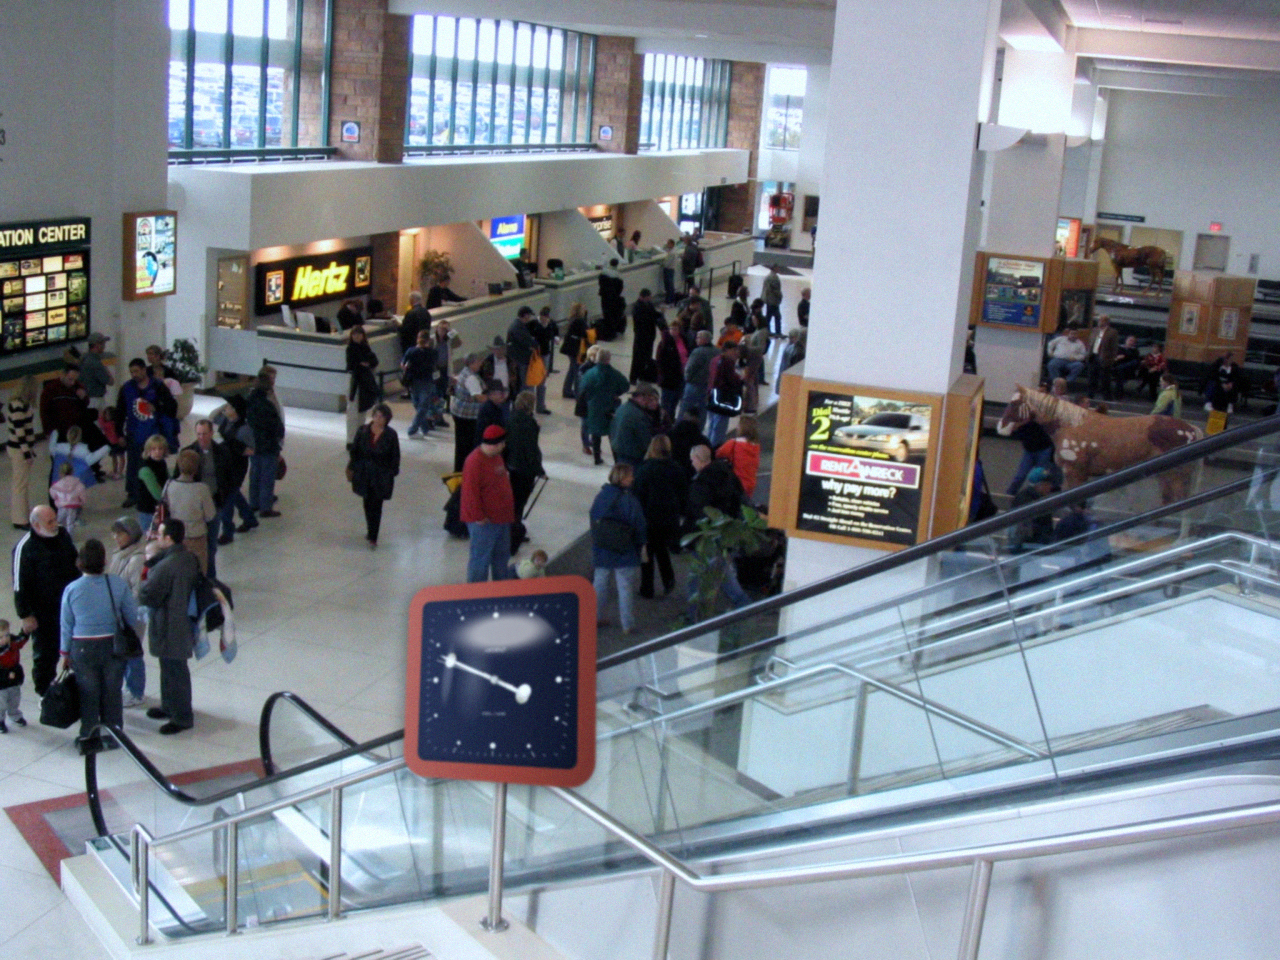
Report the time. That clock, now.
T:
3:48:48
